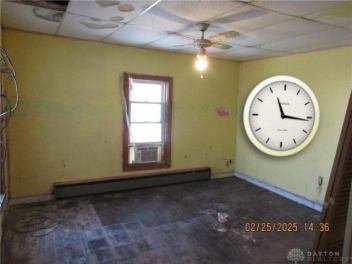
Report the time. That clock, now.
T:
11:16
